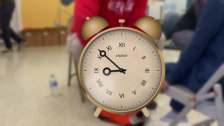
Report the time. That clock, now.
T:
8:52
